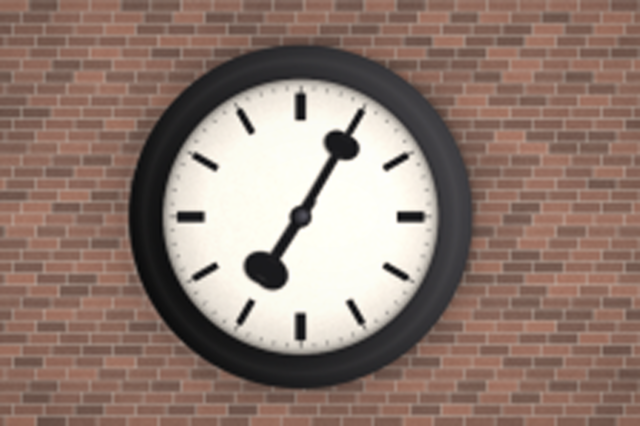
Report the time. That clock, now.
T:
7:05
